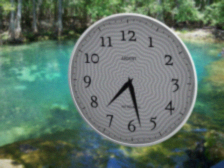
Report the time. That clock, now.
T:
7:28
